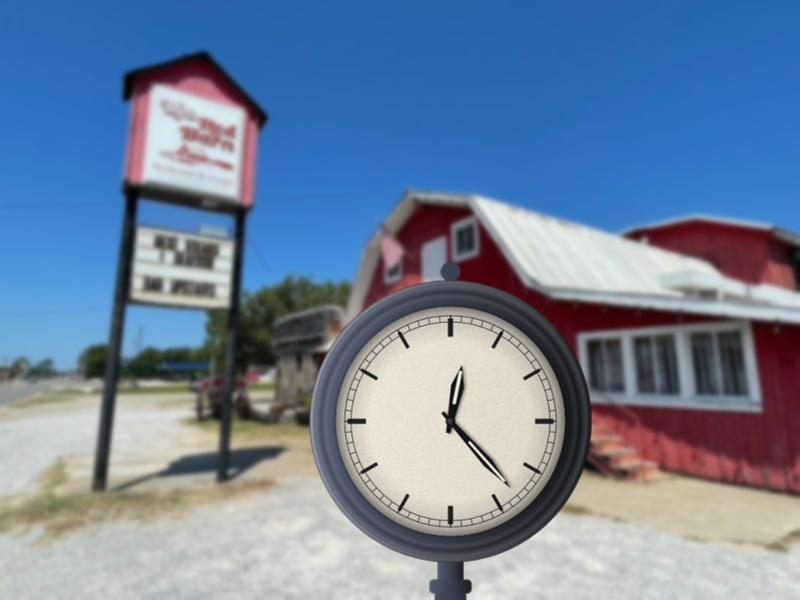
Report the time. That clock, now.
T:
12:23
